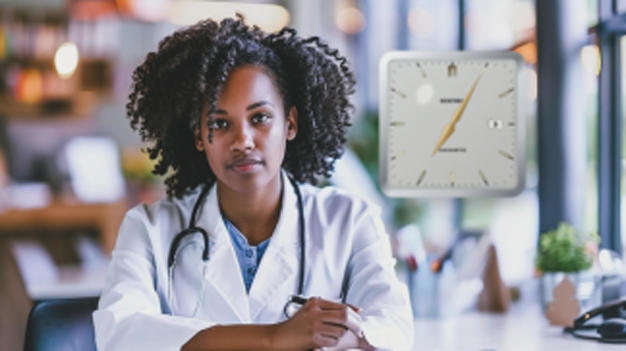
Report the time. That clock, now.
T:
7:05
